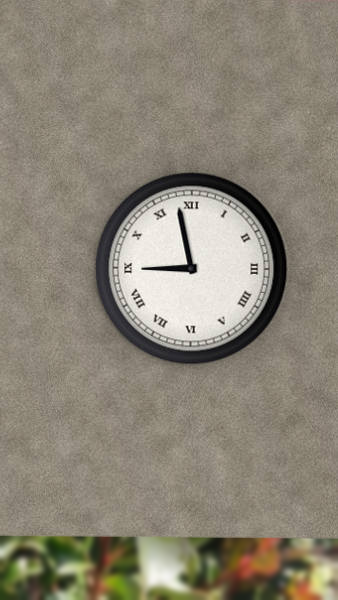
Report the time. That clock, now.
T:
8:58
